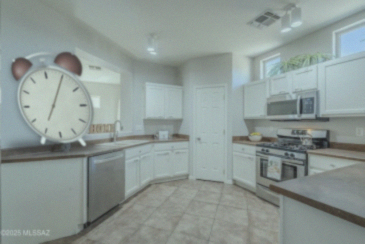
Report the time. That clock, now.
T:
7:05
